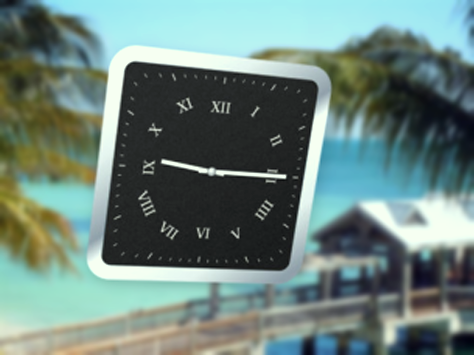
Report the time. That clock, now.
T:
9:15
